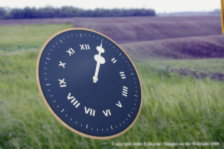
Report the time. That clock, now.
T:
1:05
